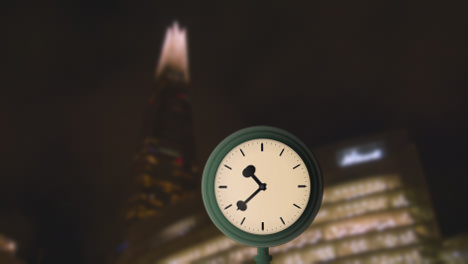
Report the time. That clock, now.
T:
10:38
